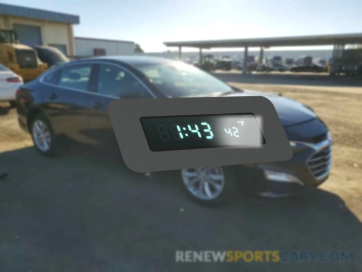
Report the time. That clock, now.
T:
1:43
